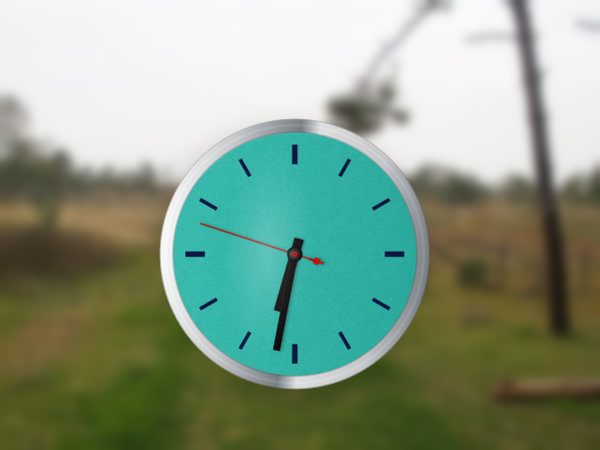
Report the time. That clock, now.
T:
6:31:48
